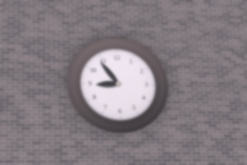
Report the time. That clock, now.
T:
8:54
